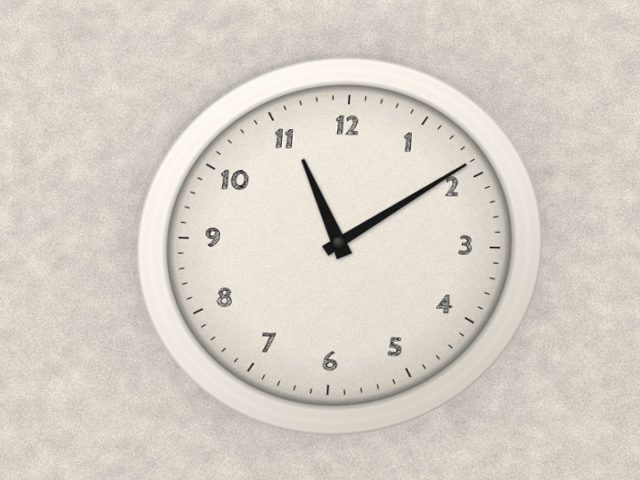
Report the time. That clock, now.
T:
11:09
